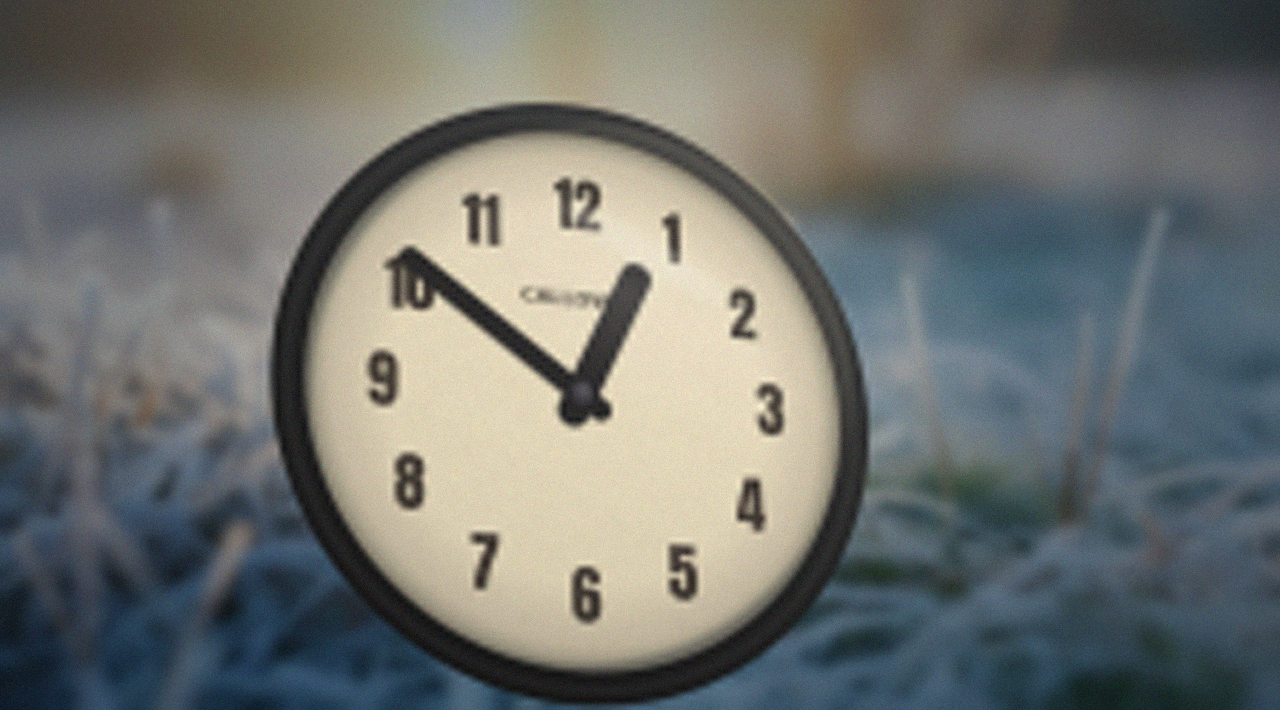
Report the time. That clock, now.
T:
12:51
